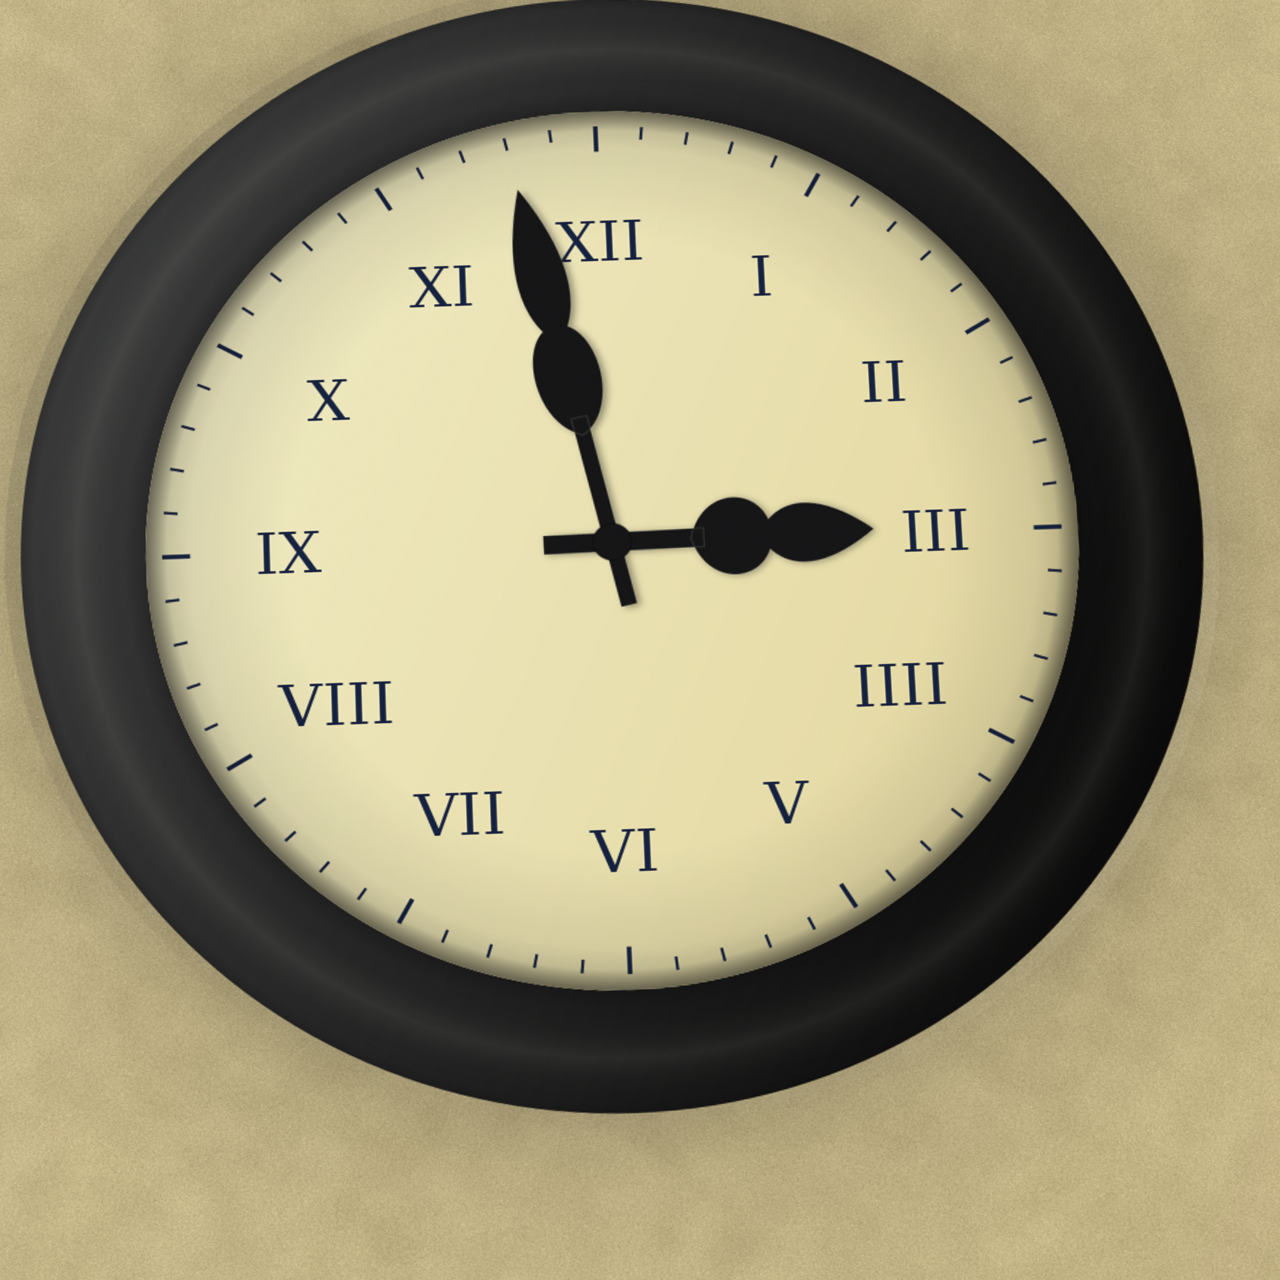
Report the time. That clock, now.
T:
2:58
